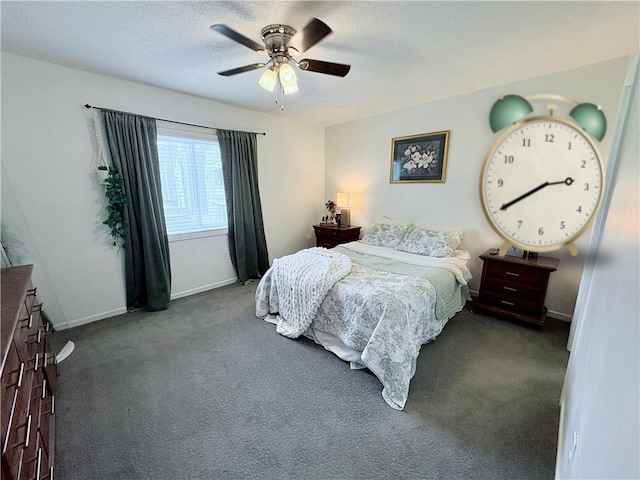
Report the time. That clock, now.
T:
2:40
